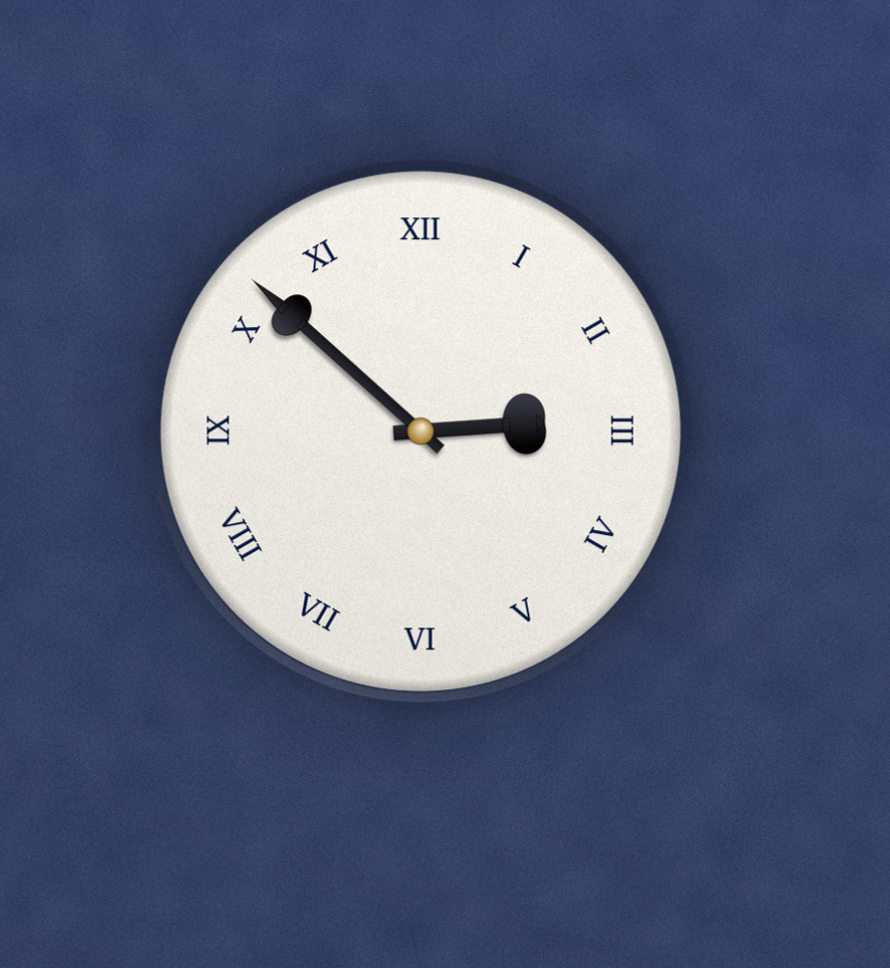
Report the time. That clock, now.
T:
2:52
